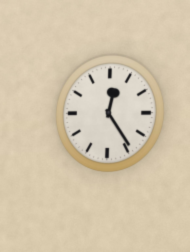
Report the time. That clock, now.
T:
12:24
